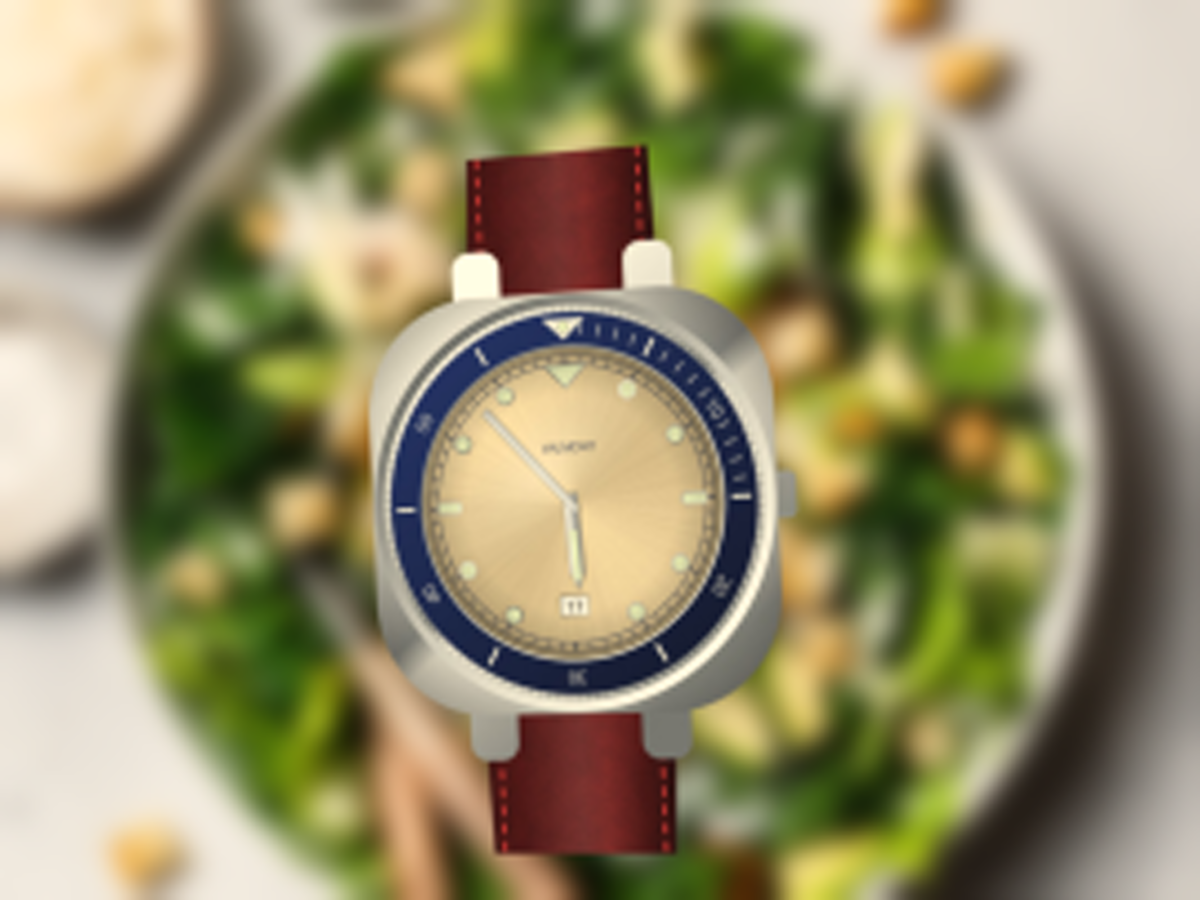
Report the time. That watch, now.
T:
5:53
